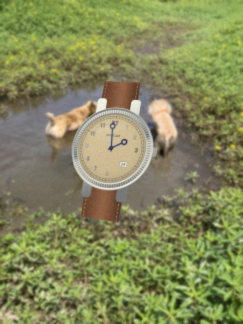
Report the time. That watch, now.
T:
1:59
